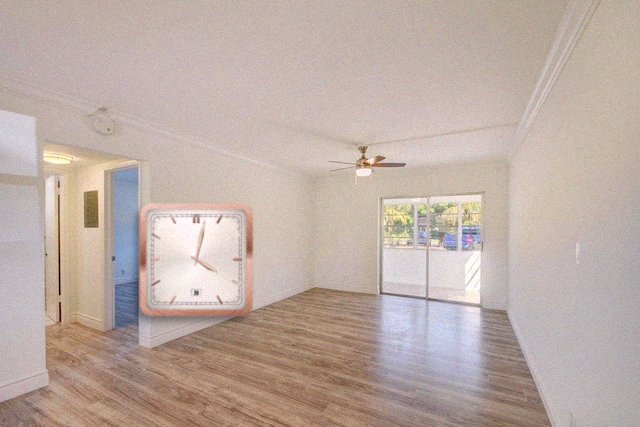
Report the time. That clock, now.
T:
4:02
